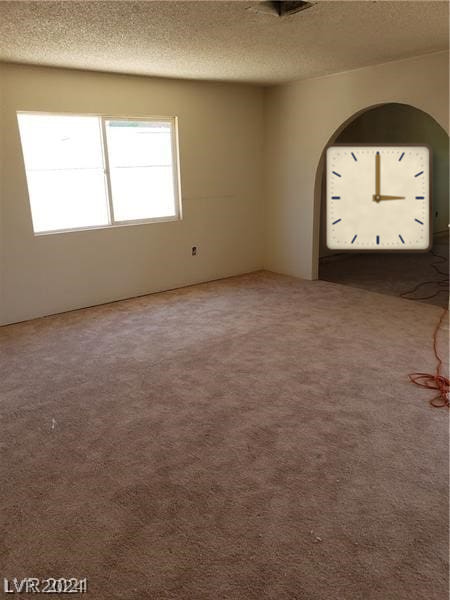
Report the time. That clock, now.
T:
3:00
